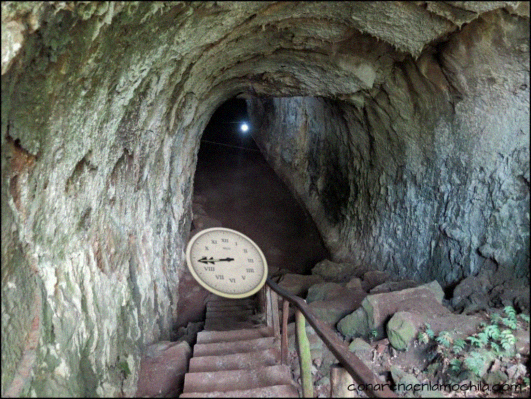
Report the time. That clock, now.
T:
8:44
